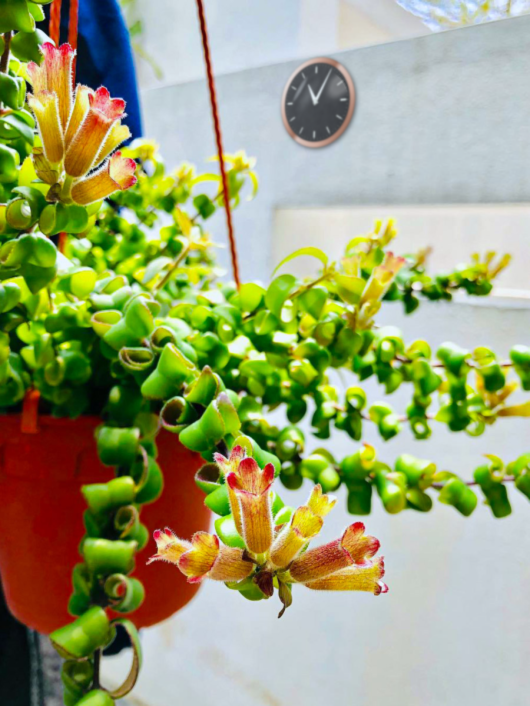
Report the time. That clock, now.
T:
11:05
